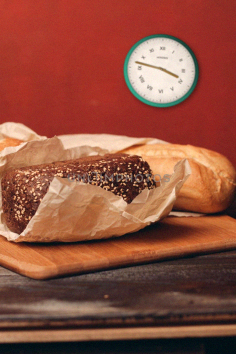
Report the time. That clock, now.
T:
3:47
